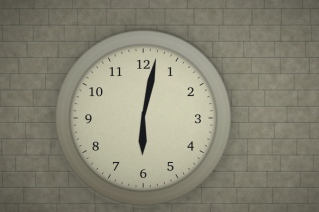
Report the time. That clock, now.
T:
6:02
